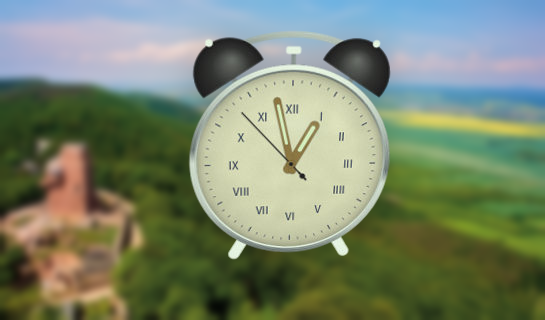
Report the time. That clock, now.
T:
12:57:53
